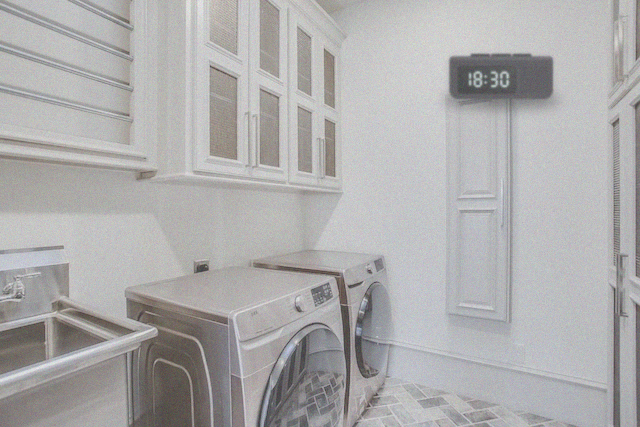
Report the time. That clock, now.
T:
18:30
